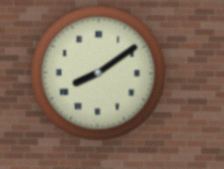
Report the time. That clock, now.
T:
8:09
